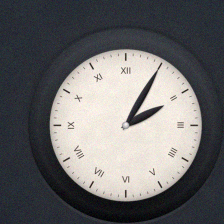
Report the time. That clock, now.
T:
2:05
